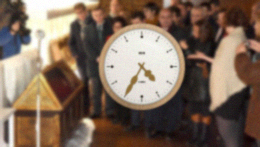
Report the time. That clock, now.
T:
4:35
